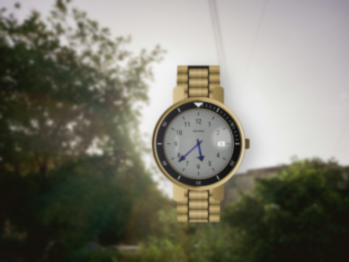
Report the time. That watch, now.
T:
5:38
